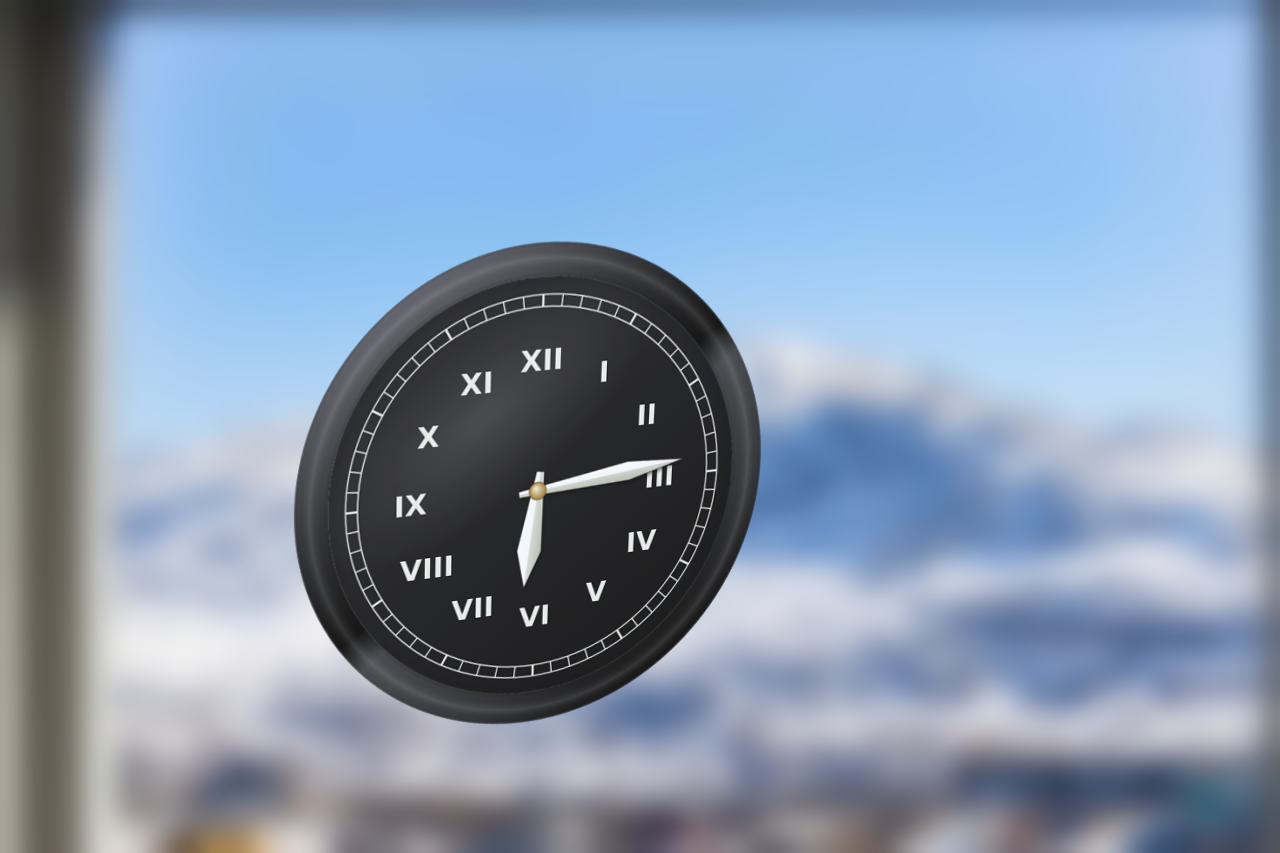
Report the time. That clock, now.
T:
6:14
